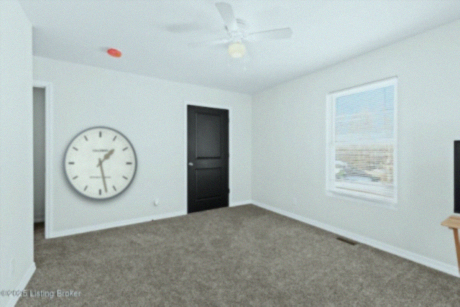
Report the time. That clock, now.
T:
1:28
